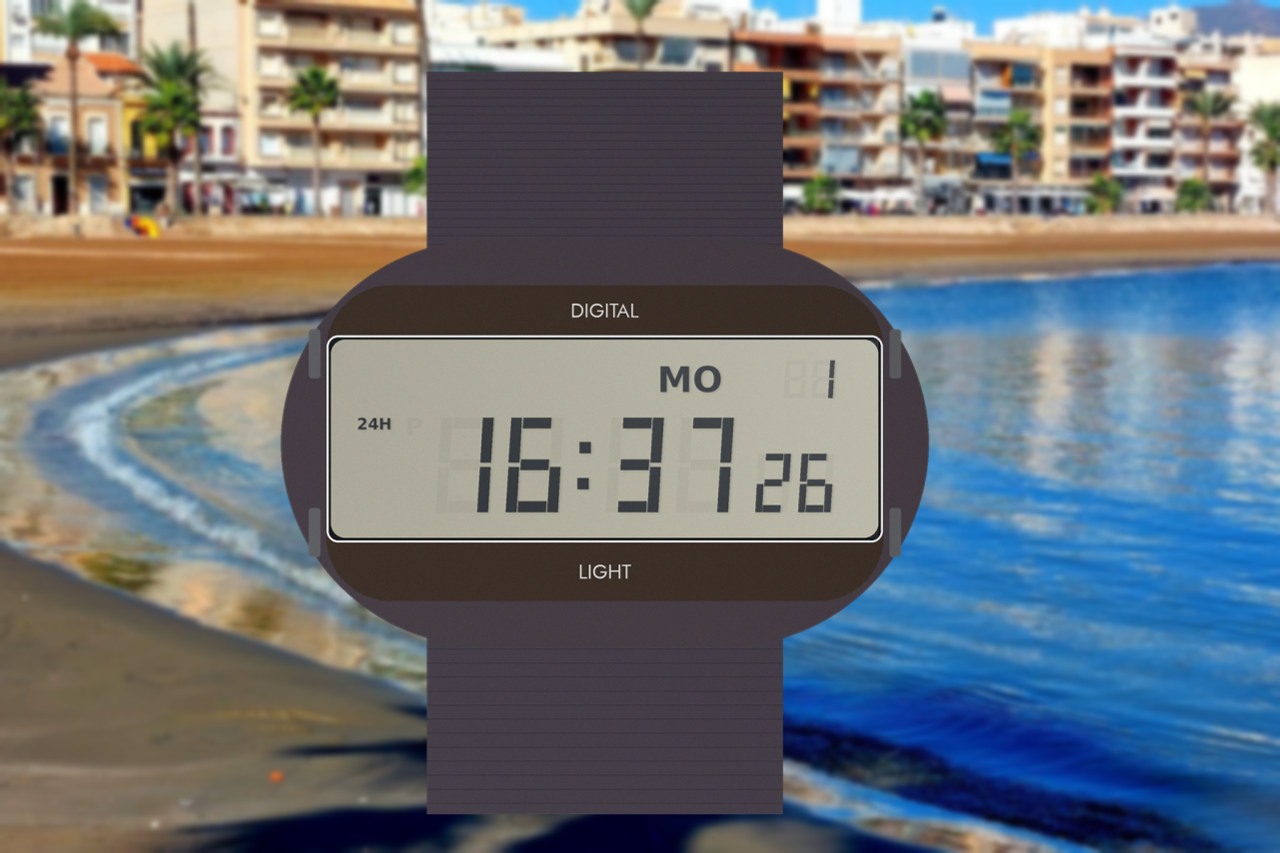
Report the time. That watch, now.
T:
16:37:26
